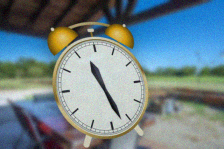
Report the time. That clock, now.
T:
11:27
